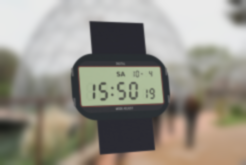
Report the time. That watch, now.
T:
15:50:19
